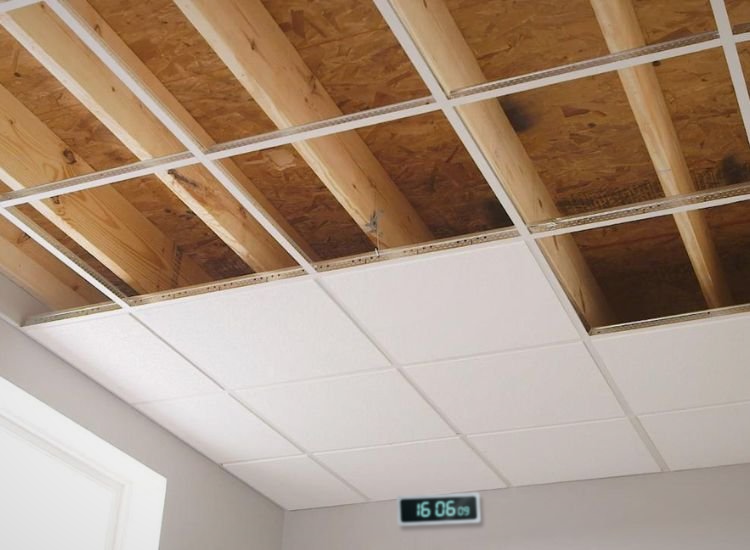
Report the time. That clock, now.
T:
16:06
